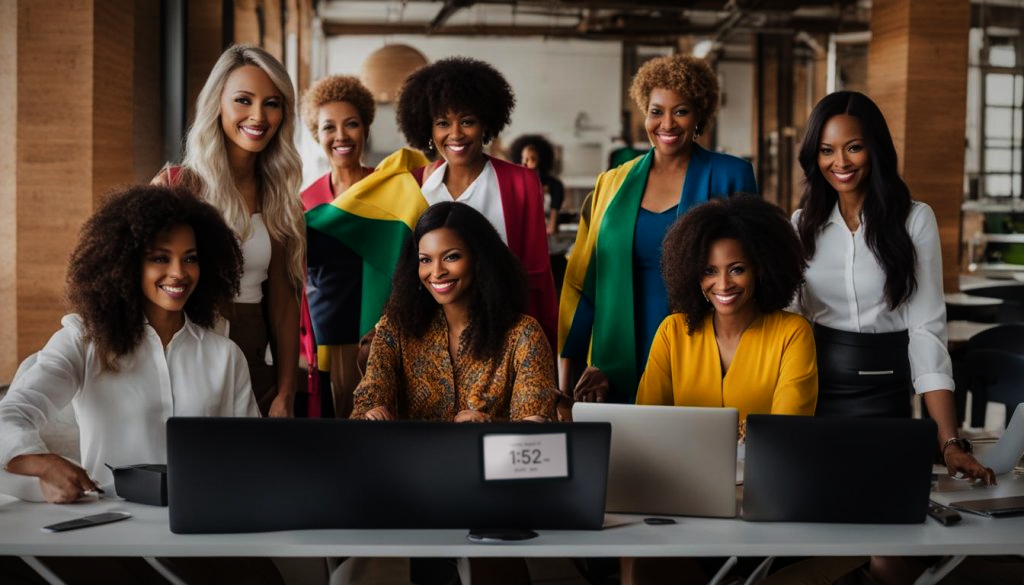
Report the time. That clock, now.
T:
1:52
